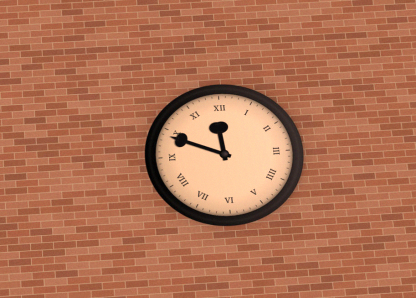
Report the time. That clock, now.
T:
11:49
